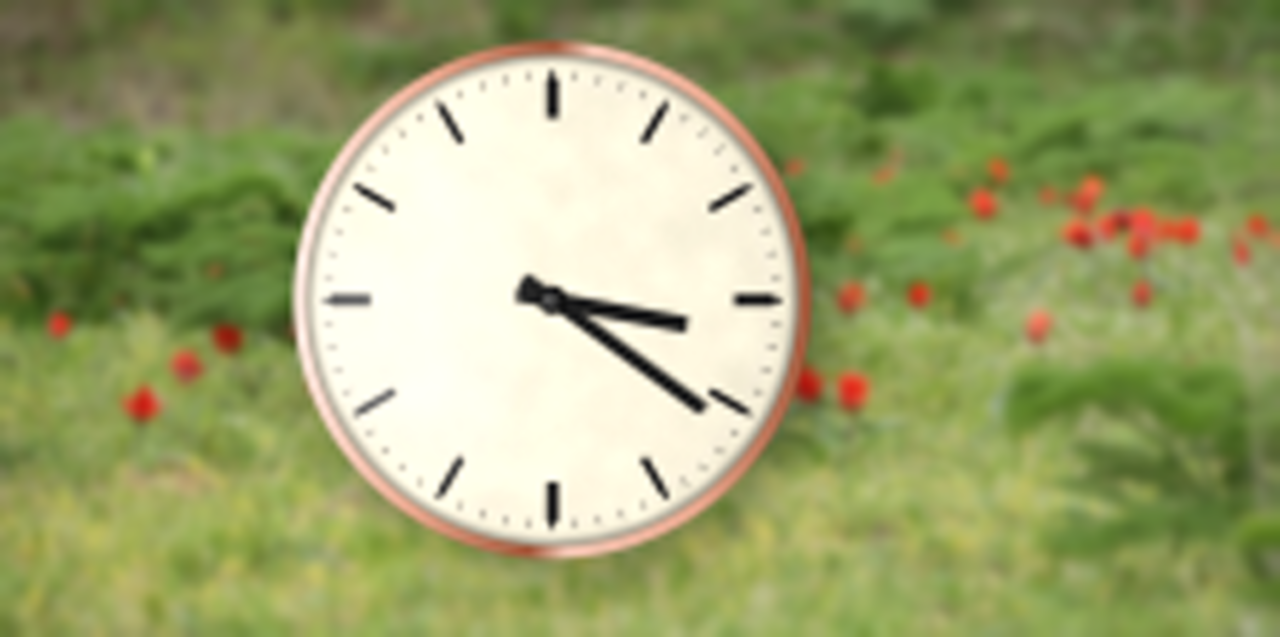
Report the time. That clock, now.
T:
3:21
